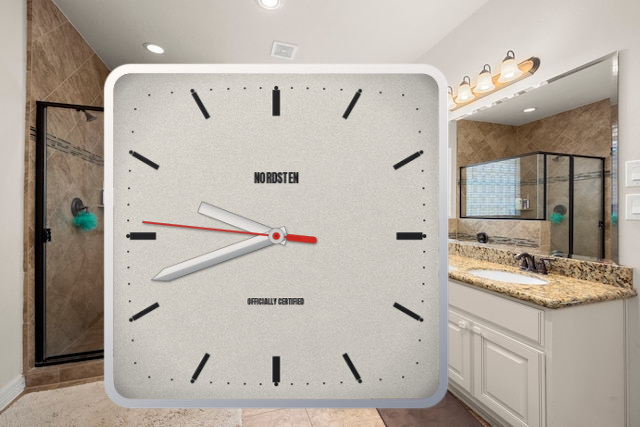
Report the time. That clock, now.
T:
9:41:46
